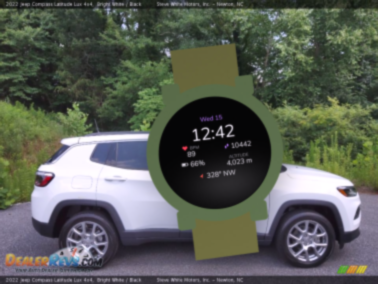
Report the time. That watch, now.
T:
12:42
